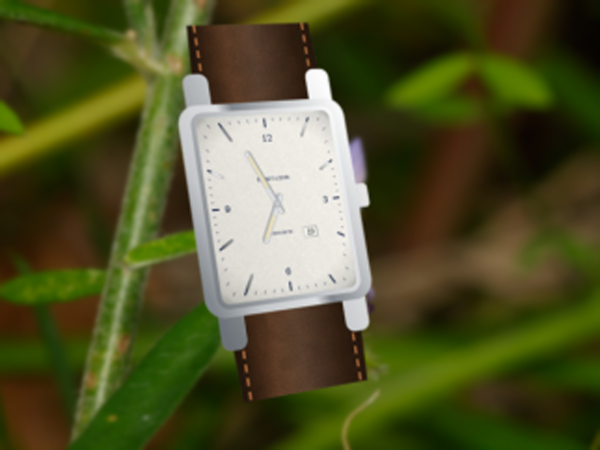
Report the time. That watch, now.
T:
6:56
